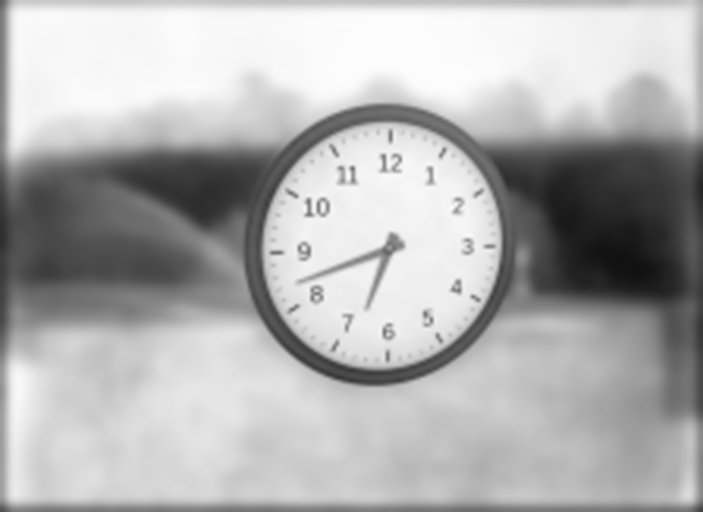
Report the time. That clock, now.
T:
6:42
